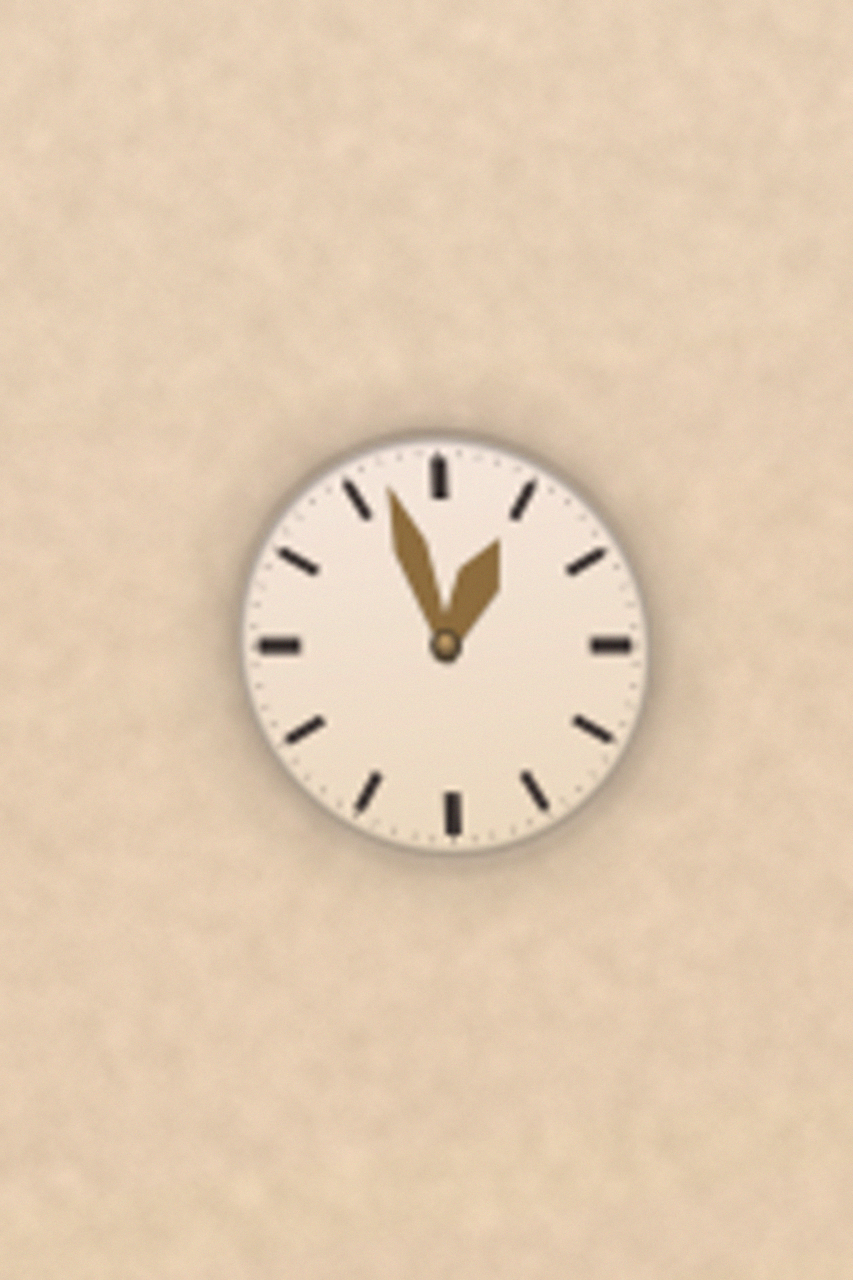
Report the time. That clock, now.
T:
12:57
